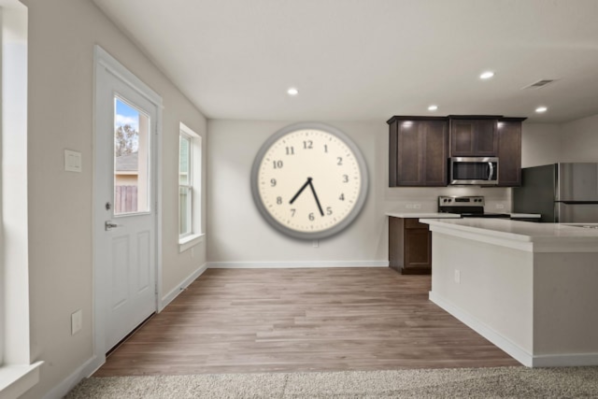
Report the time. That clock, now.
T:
7:27
